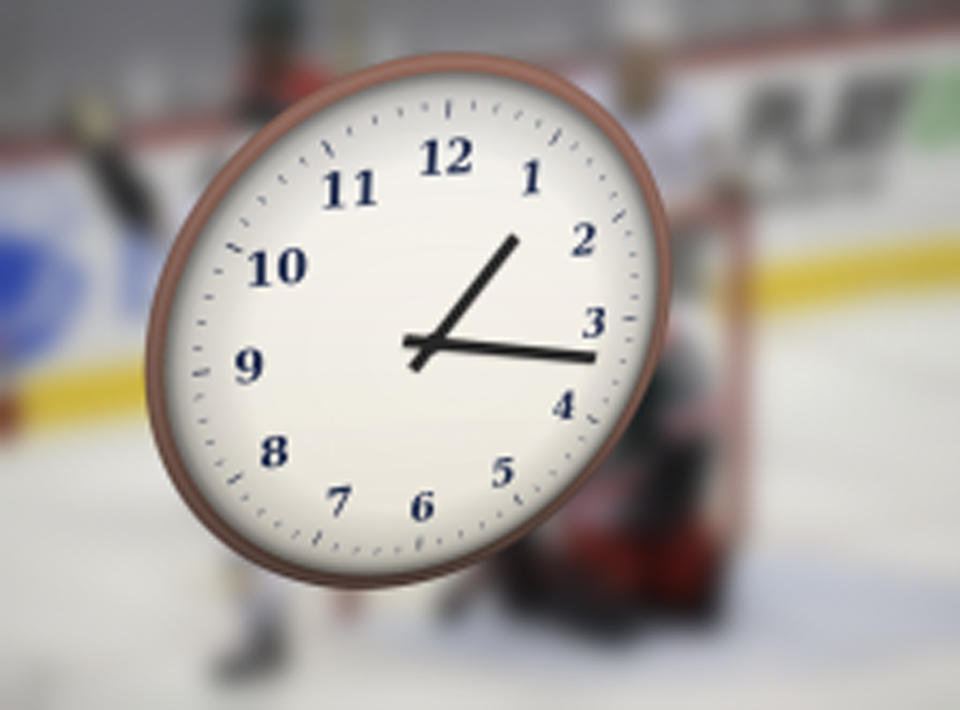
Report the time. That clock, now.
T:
1:17
